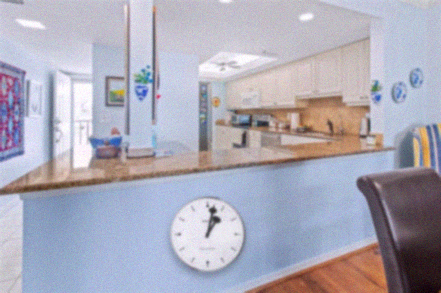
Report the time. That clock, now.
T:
1:02
